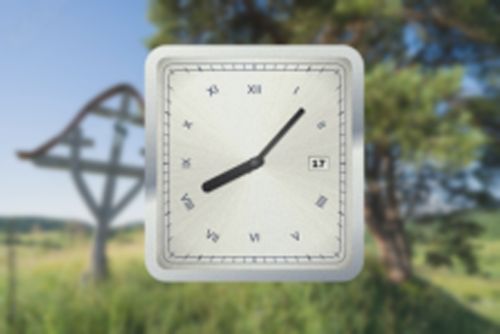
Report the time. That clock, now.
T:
8:07
